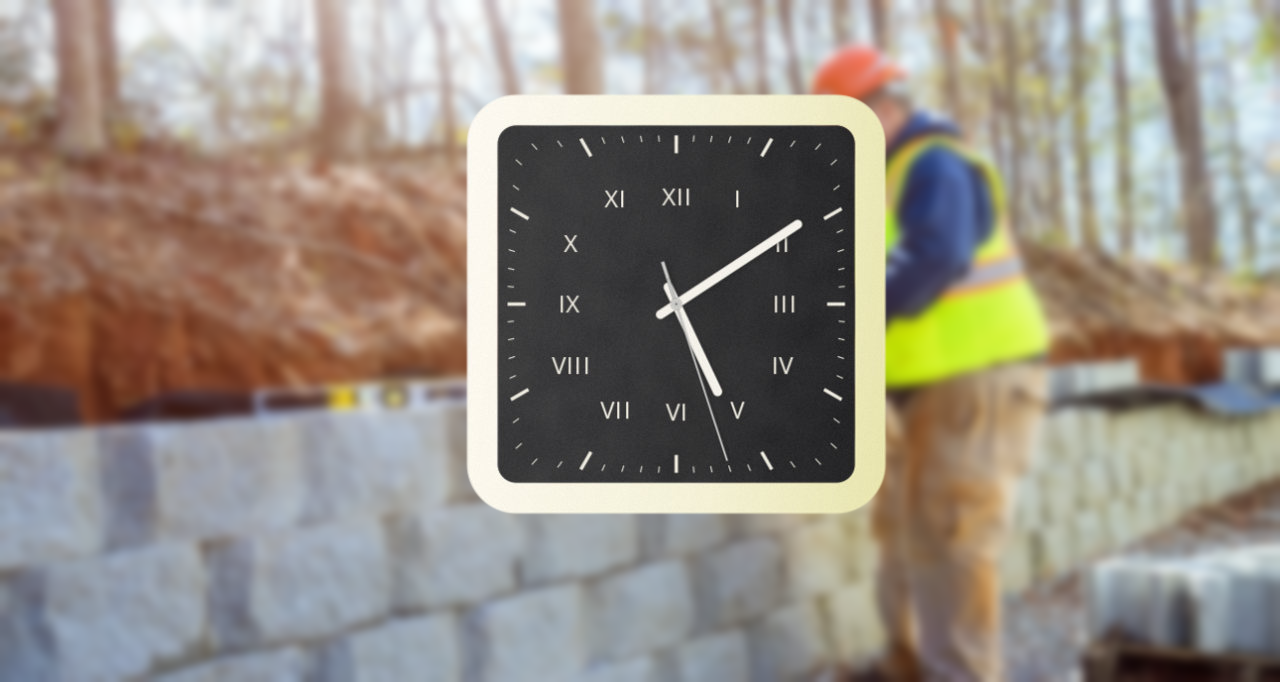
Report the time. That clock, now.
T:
5:09:27
